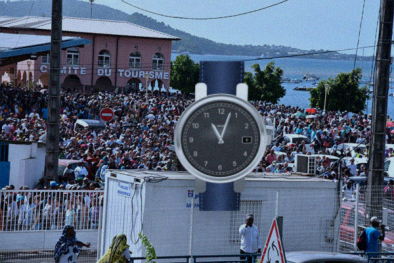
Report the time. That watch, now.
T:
11:03
